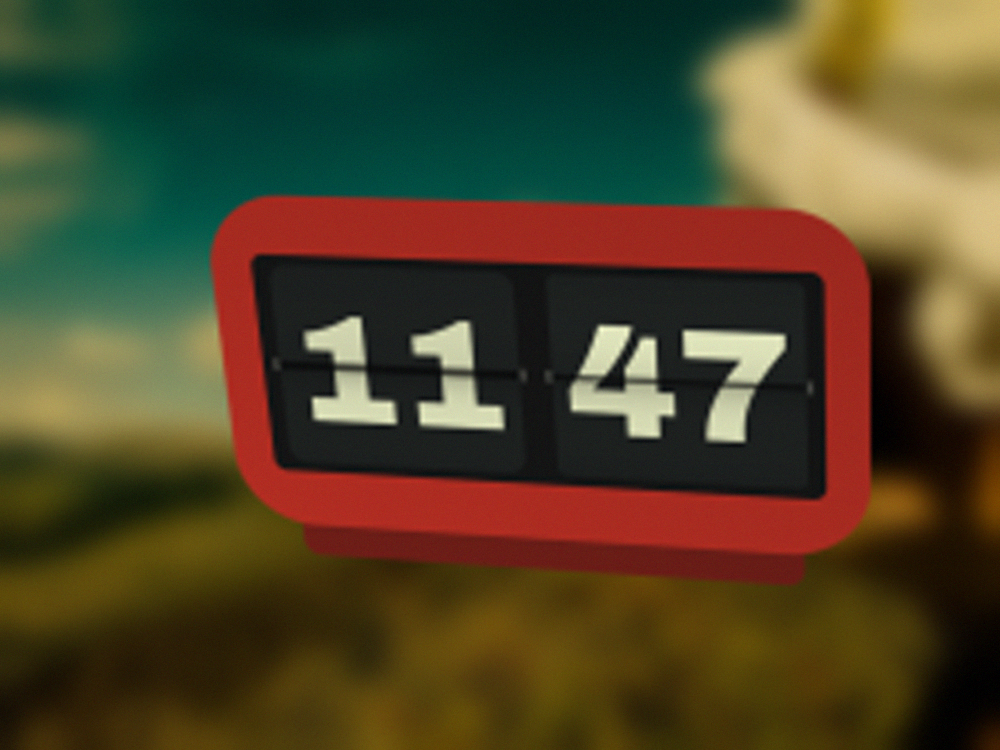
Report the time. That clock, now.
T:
11:47
